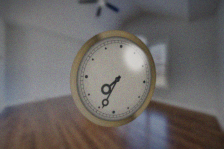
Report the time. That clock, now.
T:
7:34
